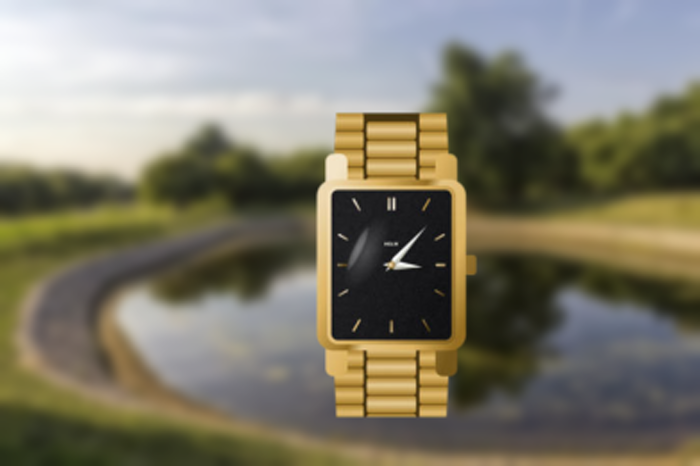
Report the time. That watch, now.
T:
3:07
